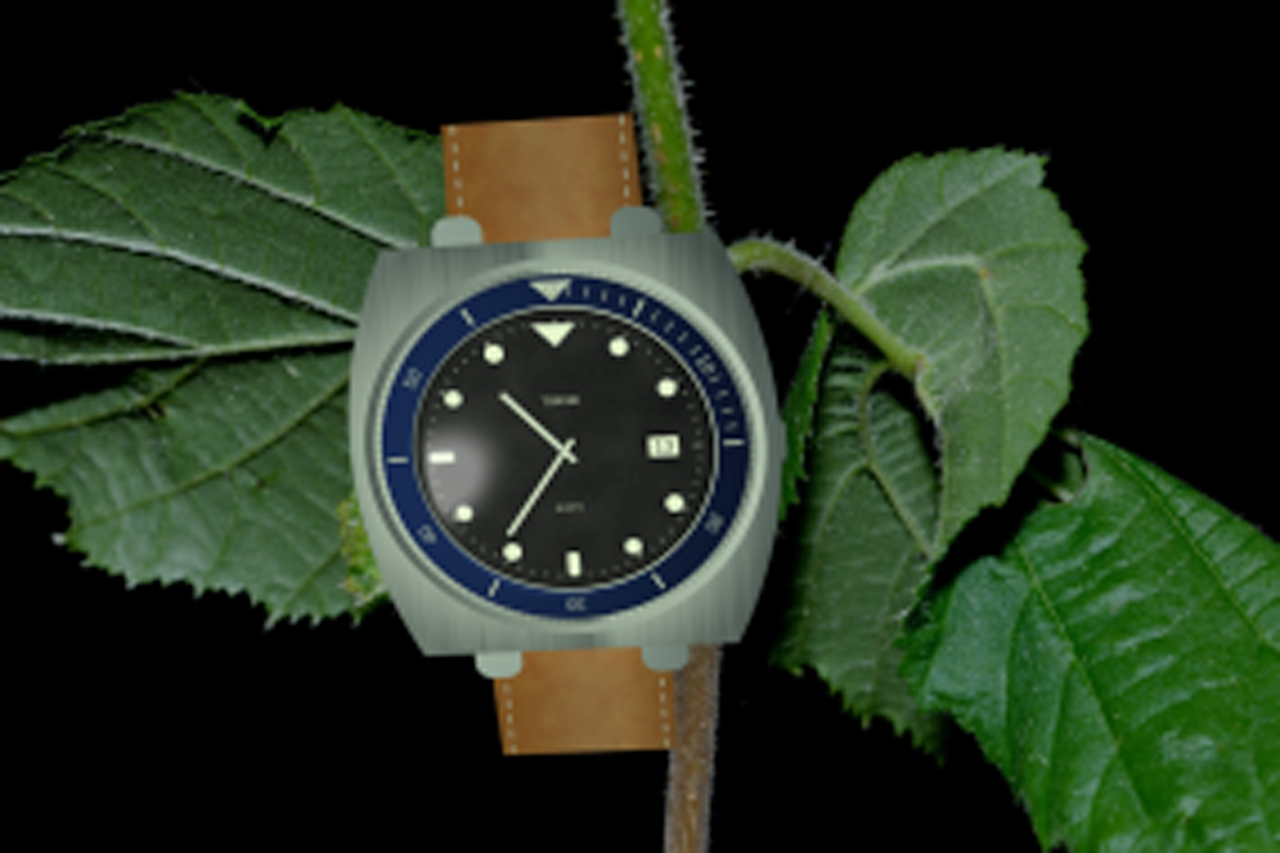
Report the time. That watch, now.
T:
10:36
